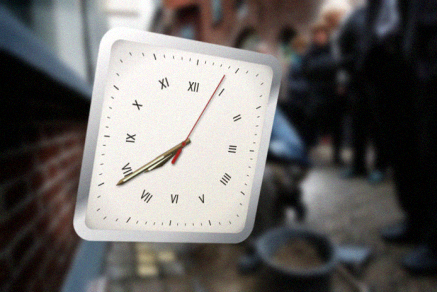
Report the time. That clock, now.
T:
7:39:04
